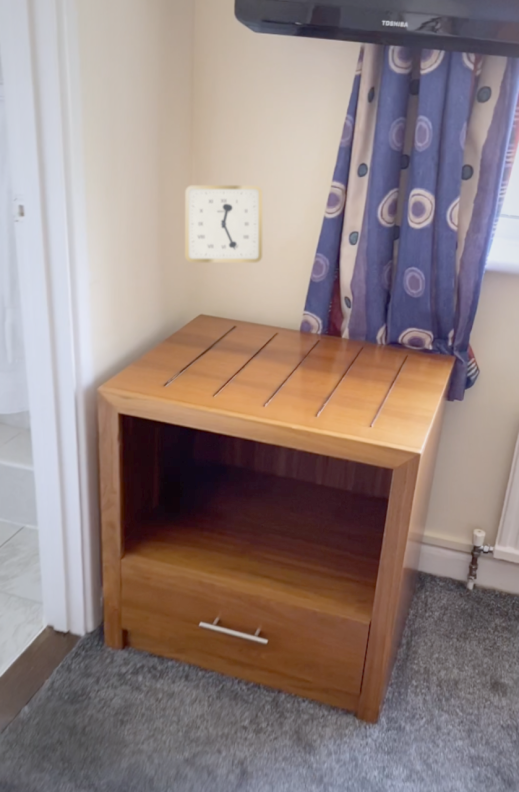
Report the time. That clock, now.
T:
12:26
